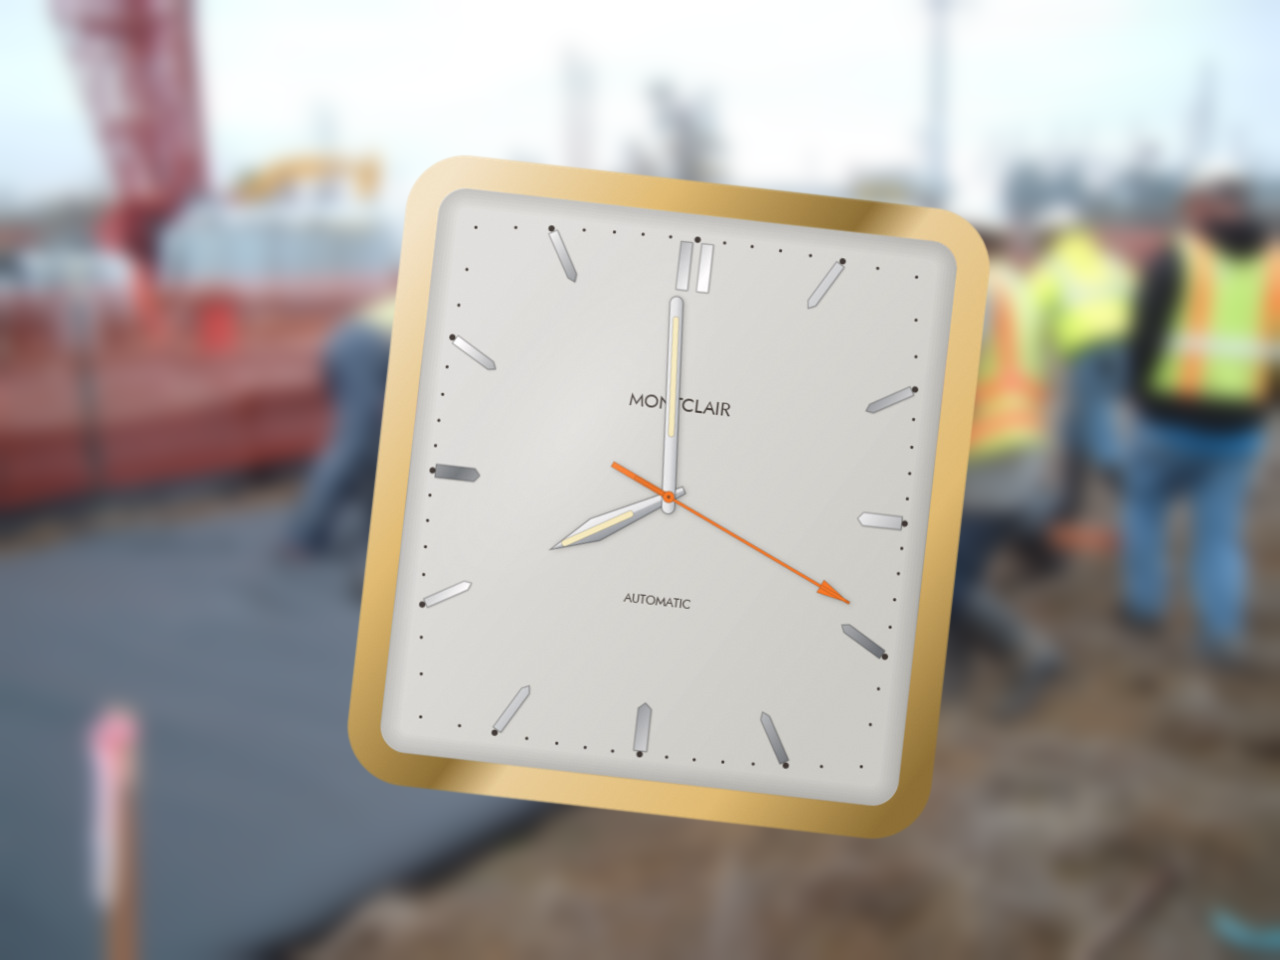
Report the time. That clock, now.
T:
7:59:19
